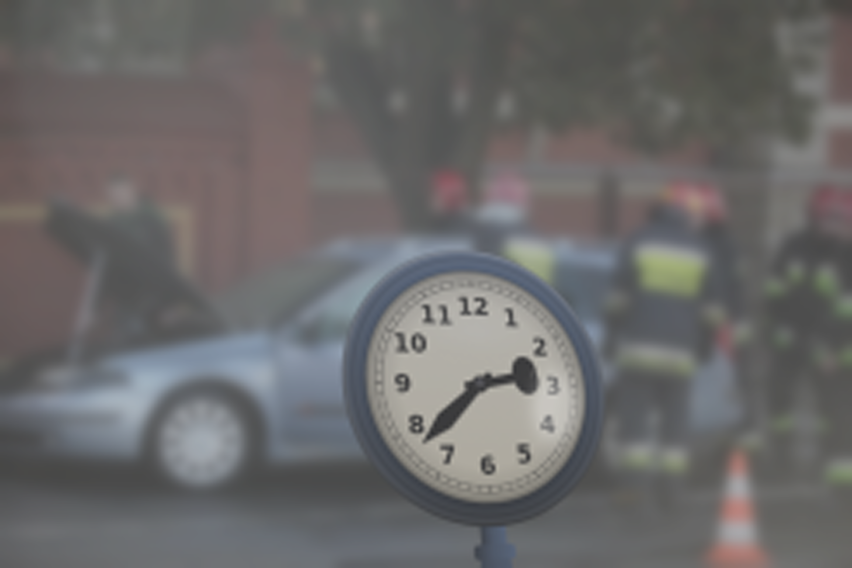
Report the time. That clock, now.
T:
2:38
